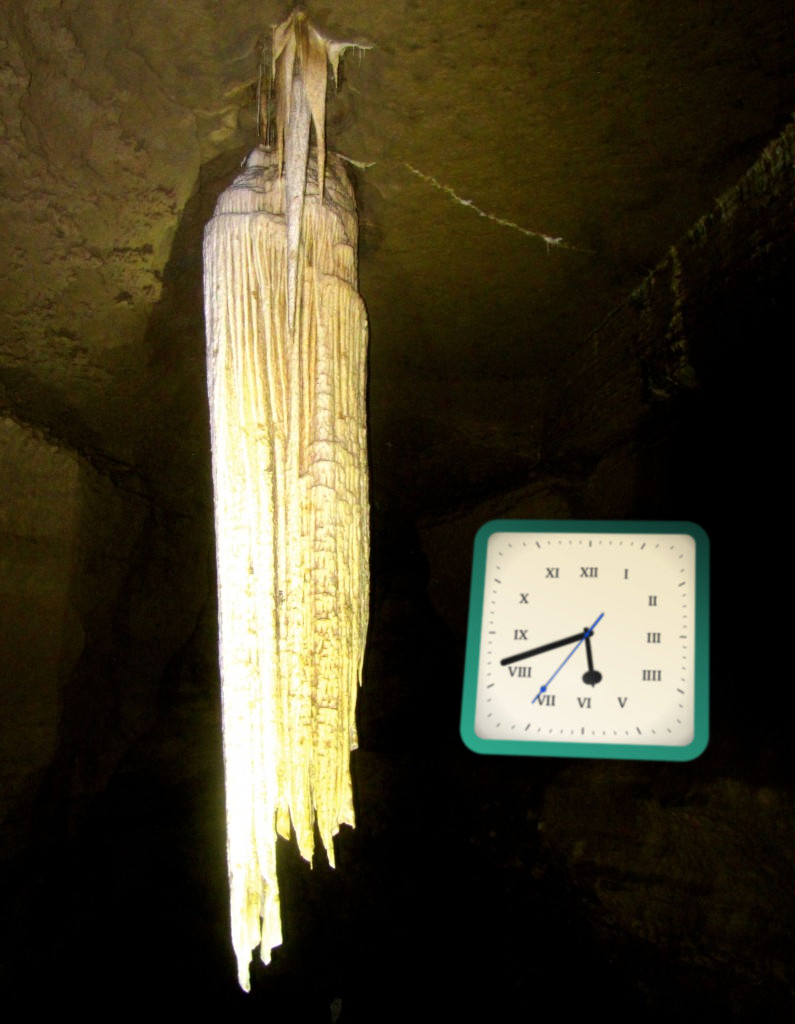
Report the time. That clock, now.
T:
5:41:36
